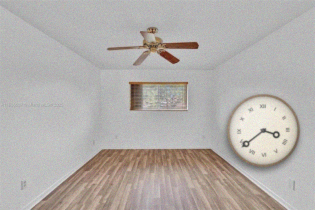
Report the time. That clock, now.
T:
3:39
